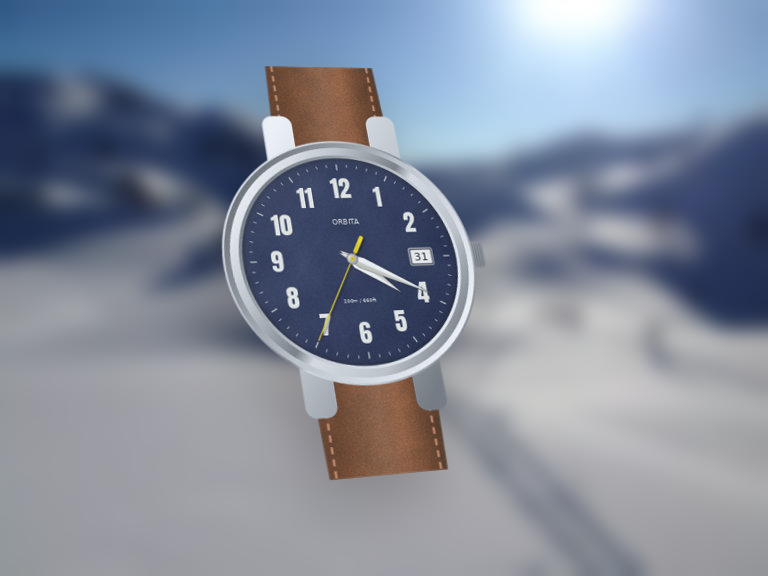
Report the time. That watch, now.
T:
4:19:35
